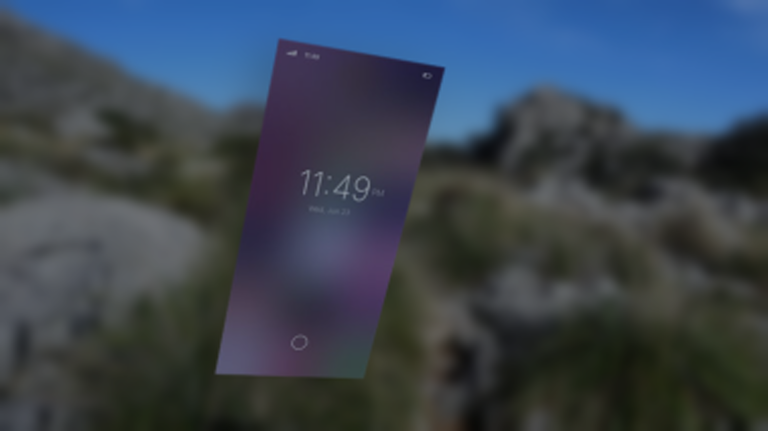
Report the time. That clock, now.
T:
11:49
